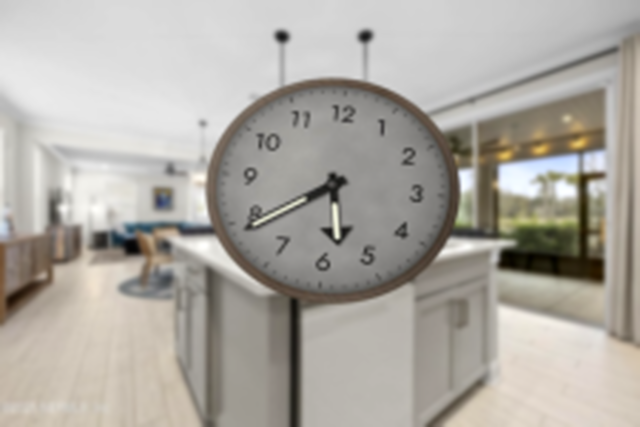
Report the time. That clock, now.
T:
5:39
